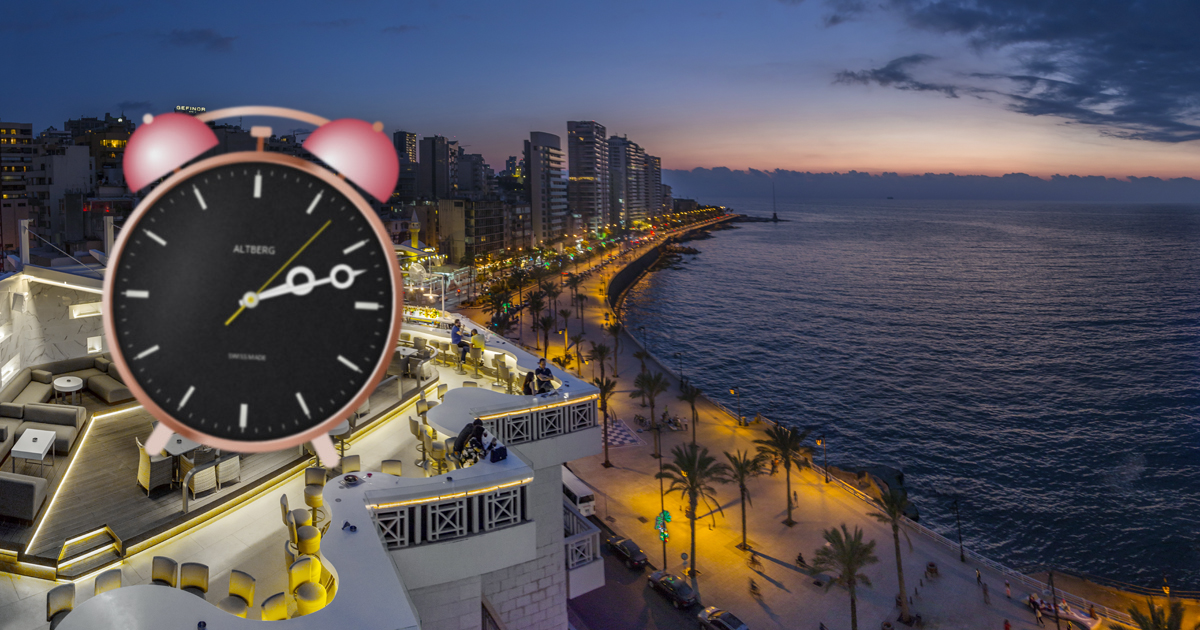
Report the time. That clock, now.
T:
2:12:07
